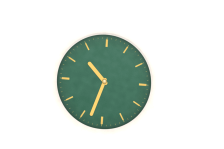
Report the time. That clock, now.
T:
10:33
